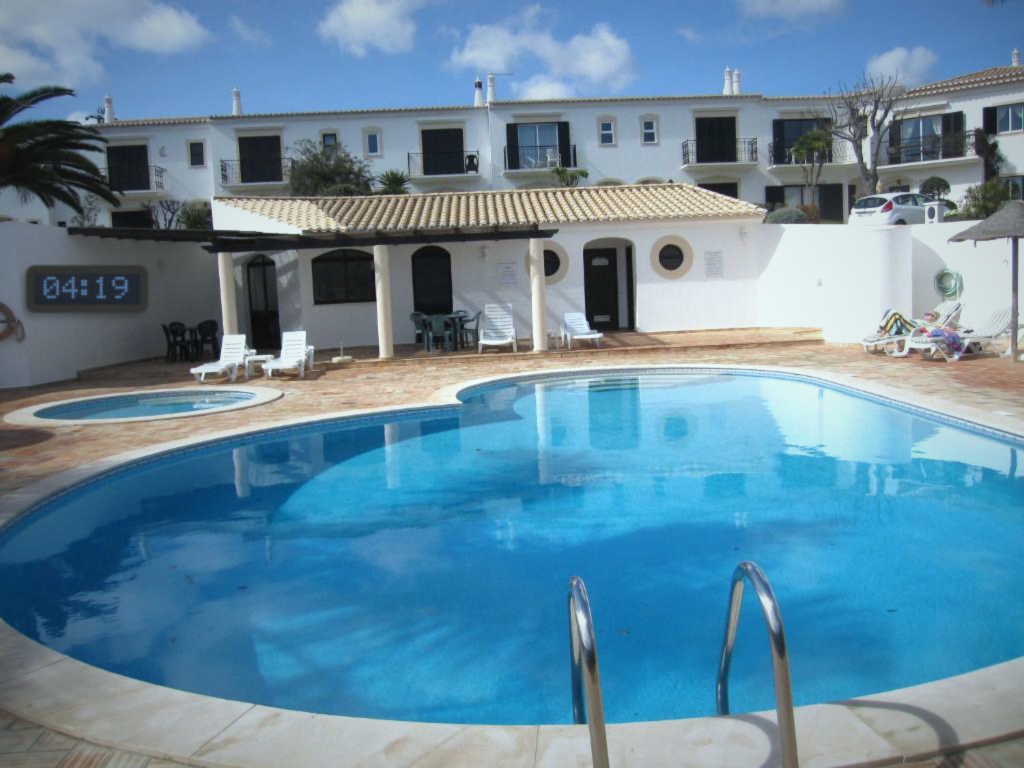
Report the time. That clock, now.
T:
4:19
